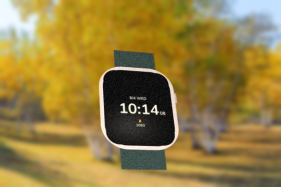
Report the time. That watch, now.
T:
10:14
